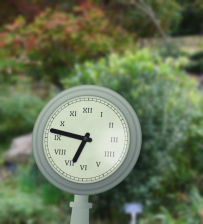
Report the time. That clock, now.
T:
6:47
